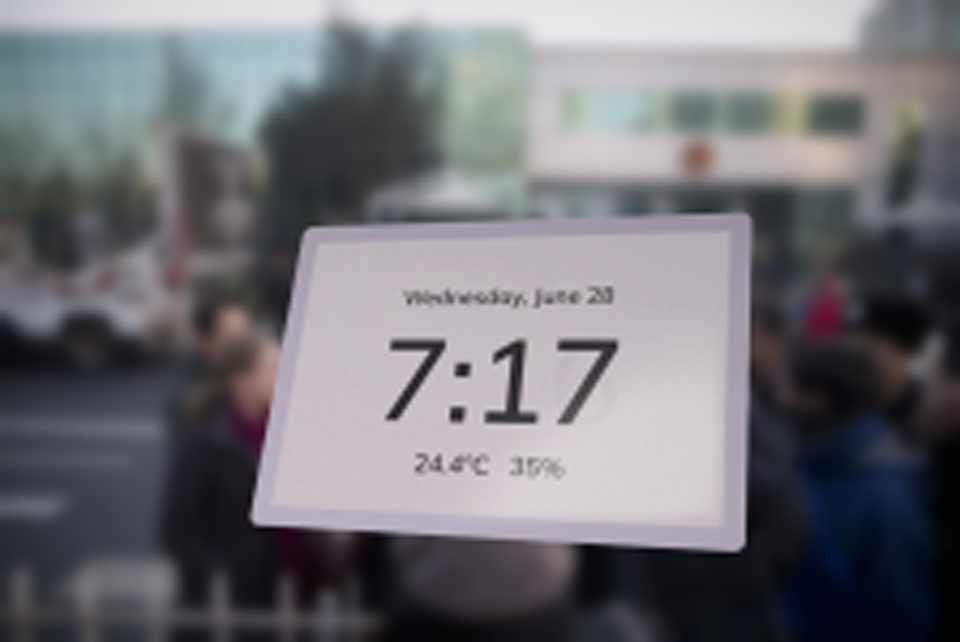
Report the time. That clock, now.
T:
7:17
